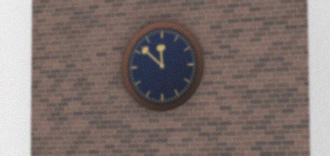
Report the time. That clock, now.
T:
11:52
